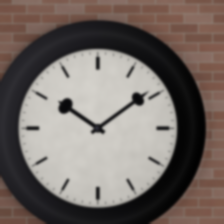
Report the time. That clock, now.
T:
10:09
